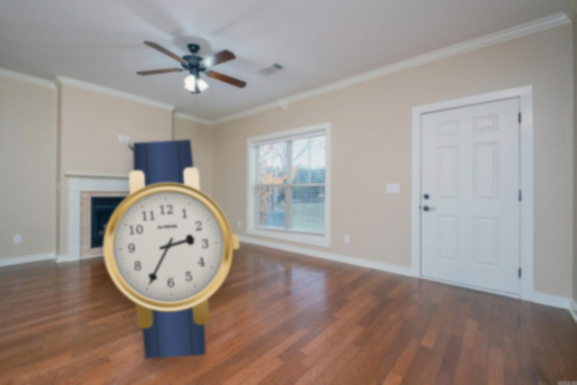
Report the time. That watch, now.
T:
2:35
